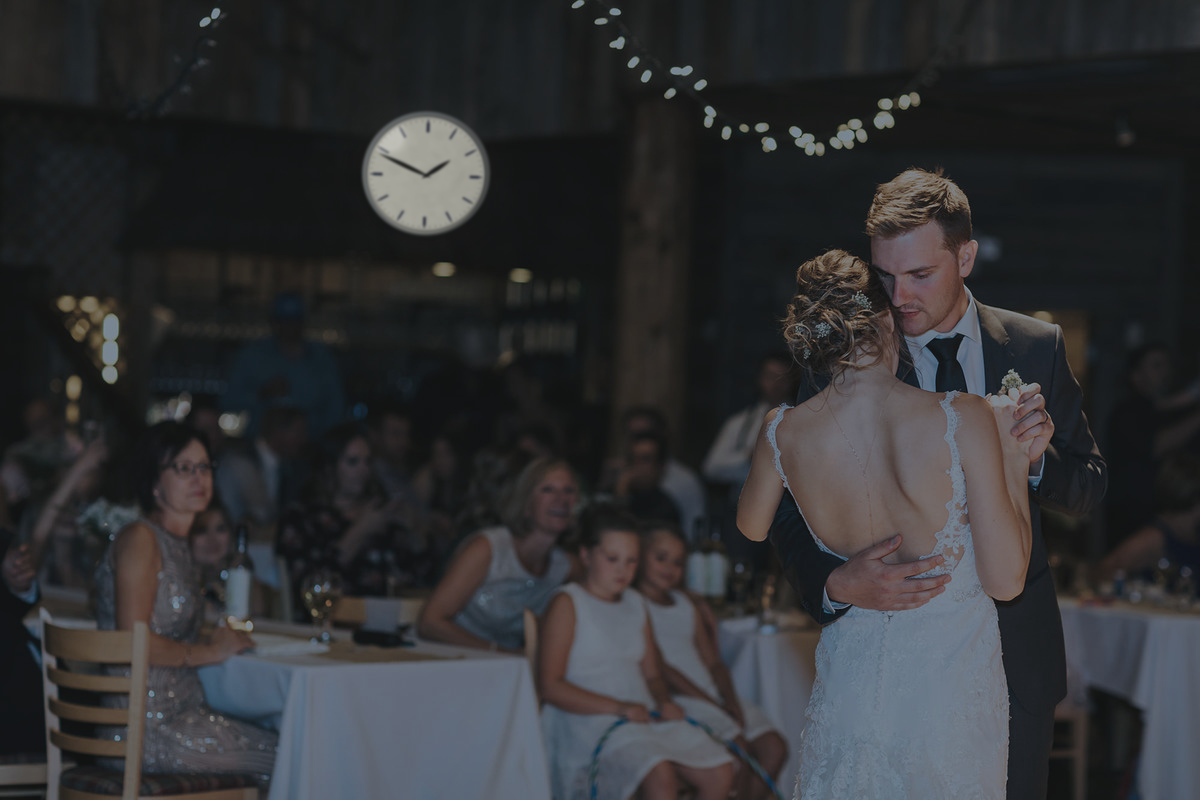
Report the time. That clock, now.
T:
1:49
